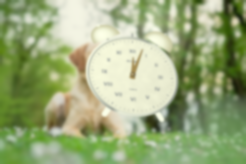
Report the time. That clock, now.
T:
12:03
